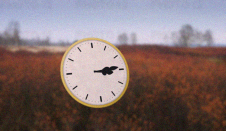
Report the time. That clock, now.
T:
3:14
